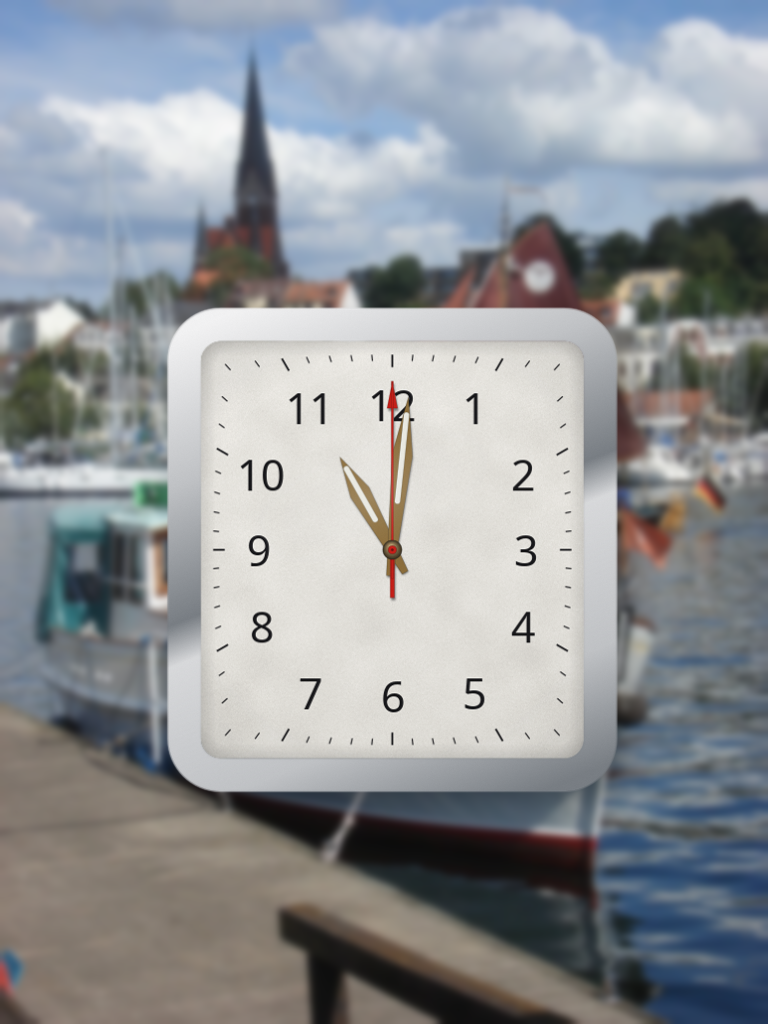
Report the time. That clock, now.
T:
11:01:00
